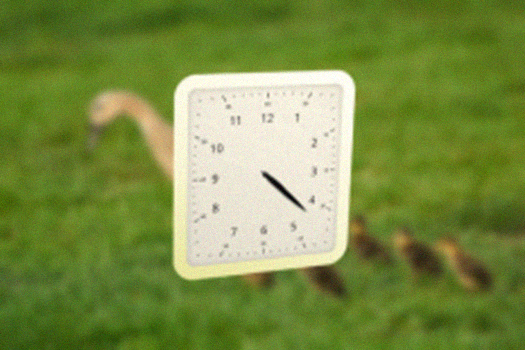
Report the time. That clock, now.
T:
4:22
